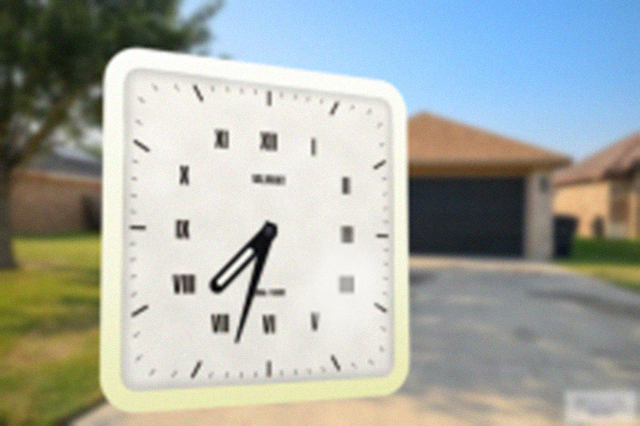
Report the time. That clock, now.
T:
7:33
